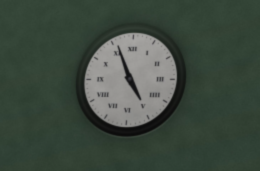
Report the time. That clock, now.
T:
4:56
